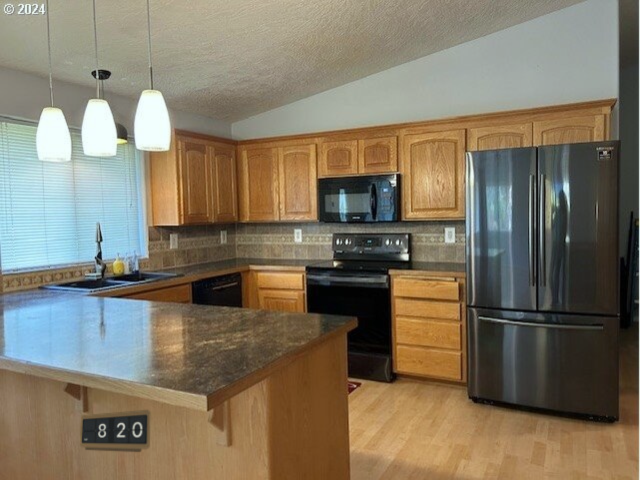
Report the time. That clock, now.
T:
8:20
